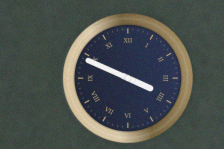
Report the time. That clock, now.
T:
3:49
